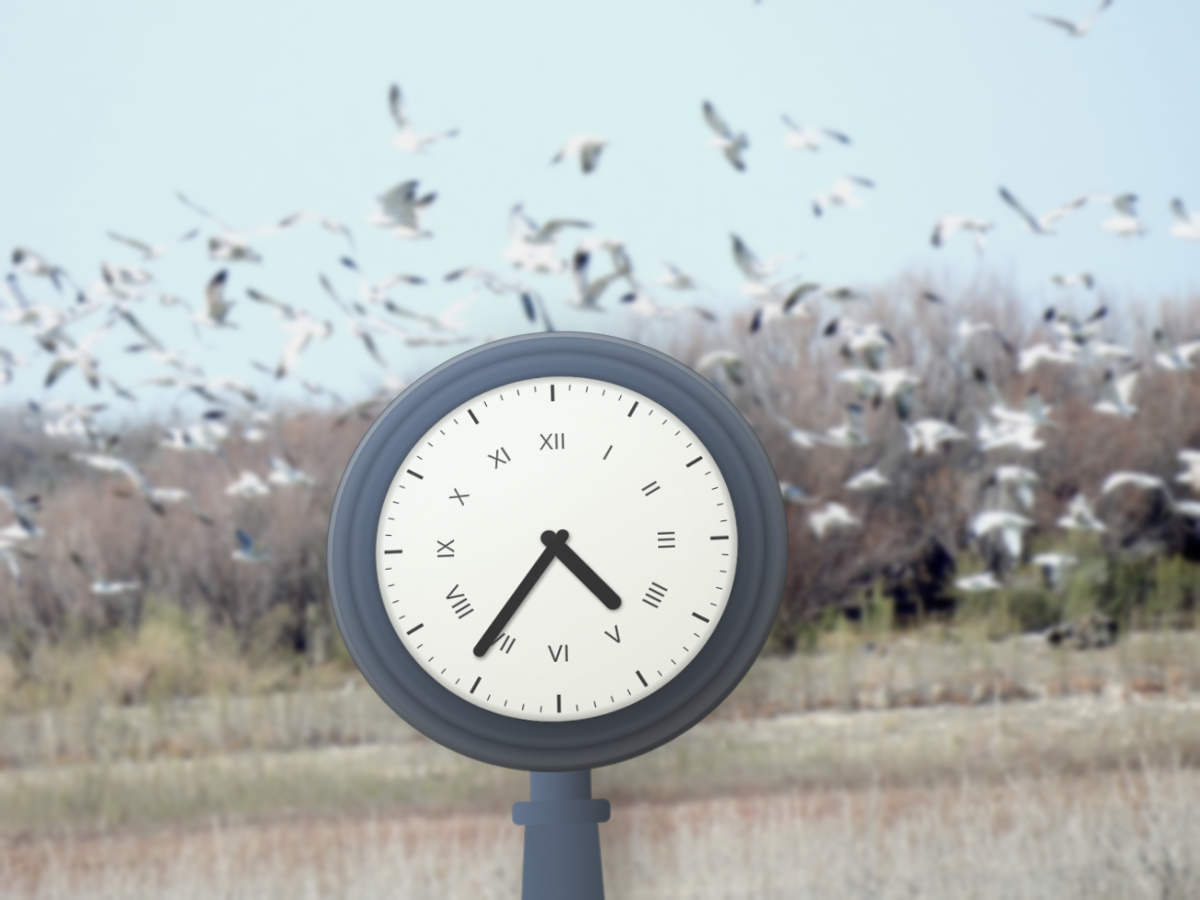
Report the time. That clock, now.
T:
4:36
